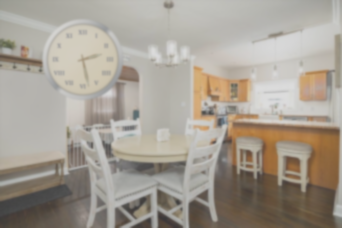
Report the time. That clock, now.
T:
2:28
